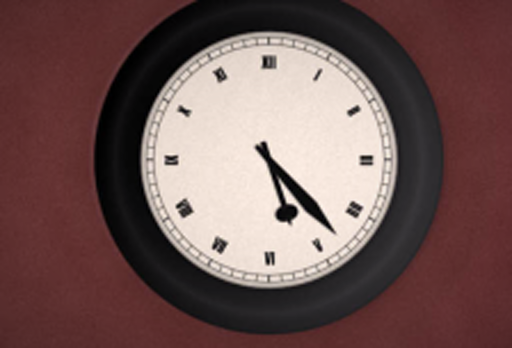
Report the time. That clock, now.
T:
5:23
